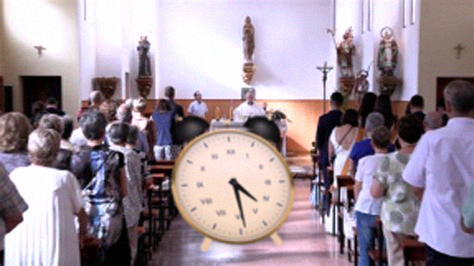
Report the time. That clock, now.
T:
4:29
